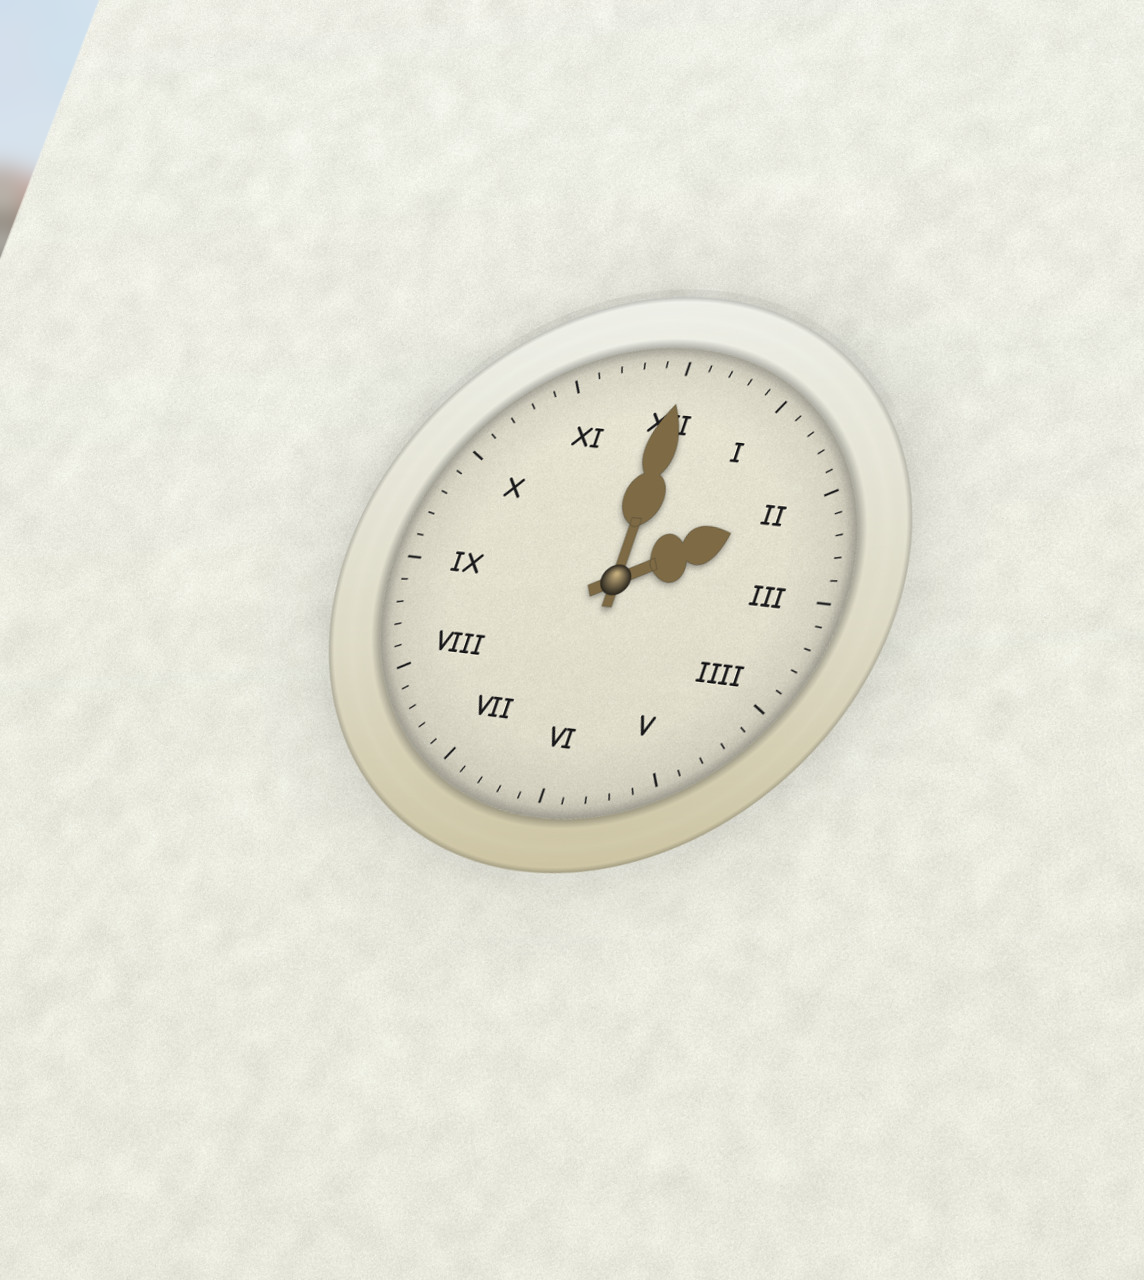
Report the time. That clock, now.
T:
2:00
